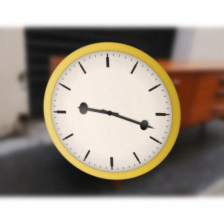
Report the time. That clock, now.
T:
9:18
